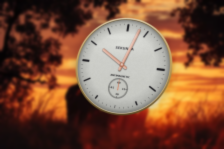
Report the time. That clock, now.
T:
10:03
